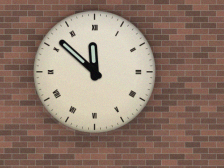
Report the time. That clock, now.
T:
11:52
